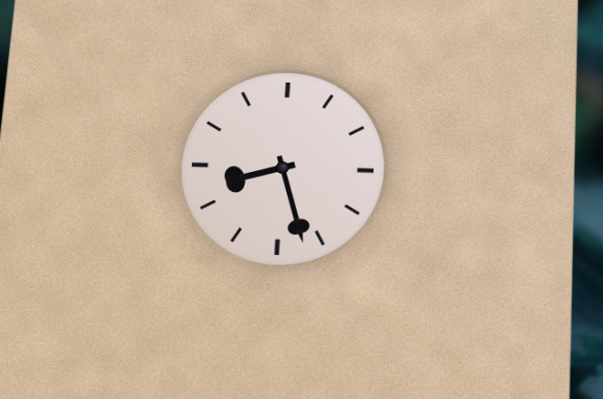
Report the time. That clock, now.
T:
8:27
